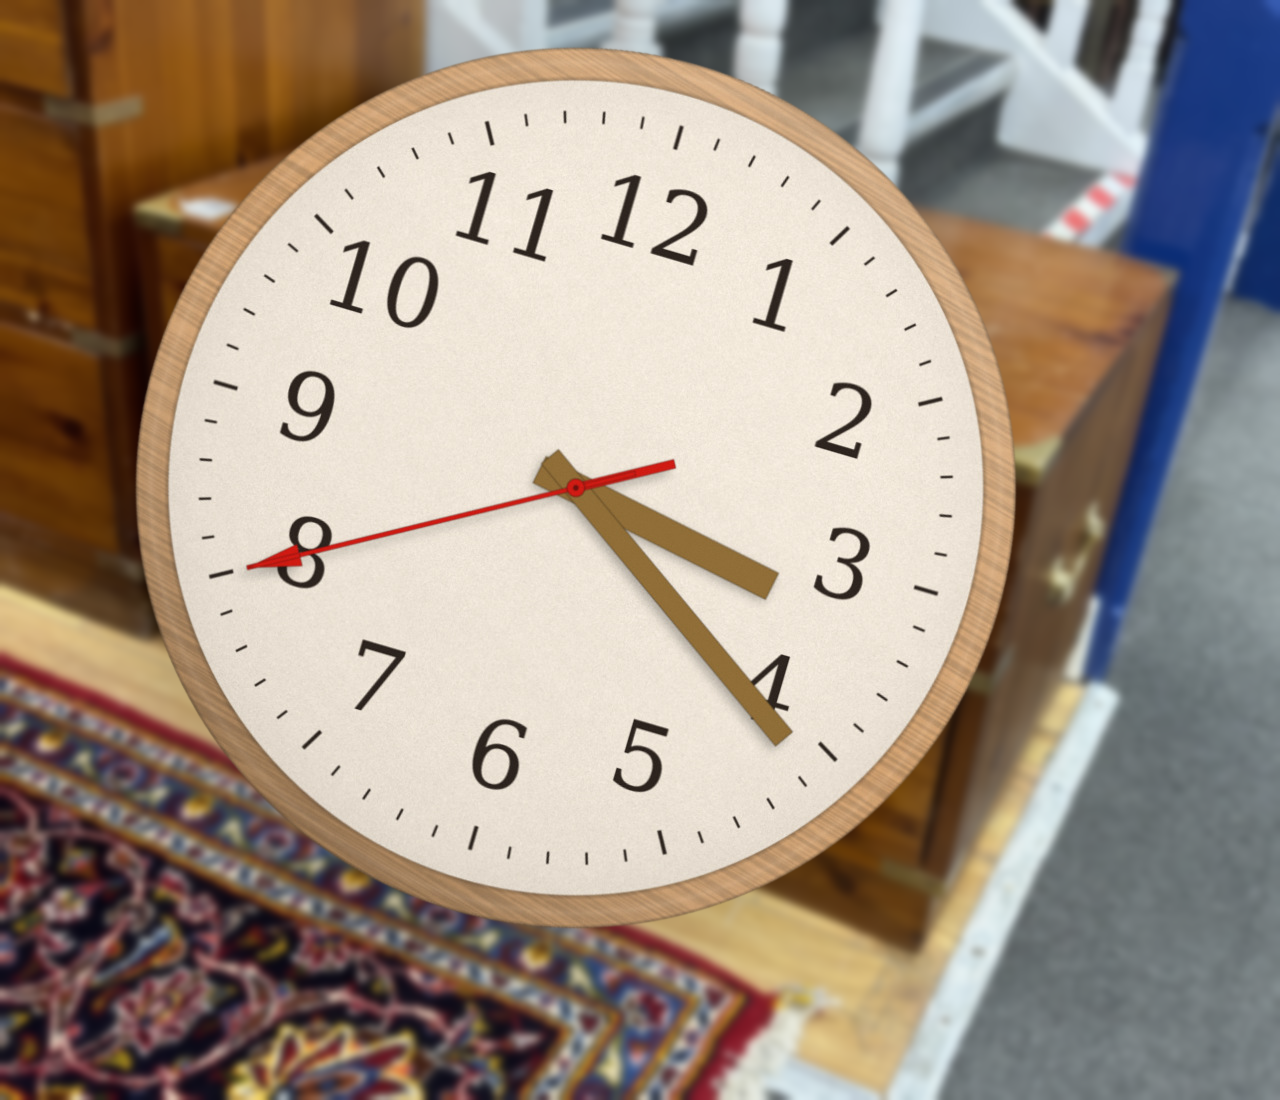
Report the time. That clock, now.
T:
3:20:40
